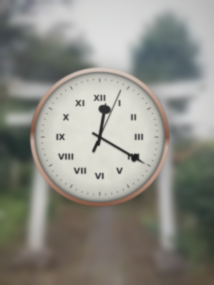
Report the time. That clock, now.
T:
12:20:04
